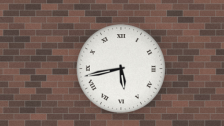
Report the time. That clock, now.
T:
5:43
